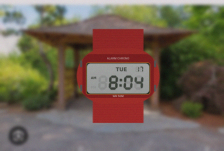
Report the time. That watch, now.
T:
8:04
